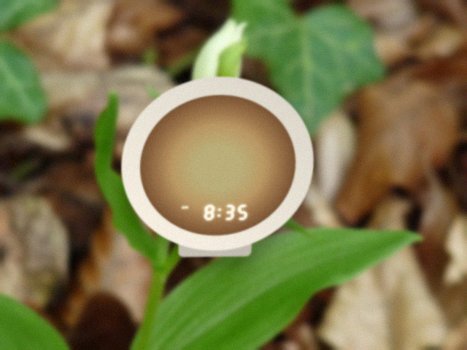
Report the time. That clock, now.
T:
8:35
